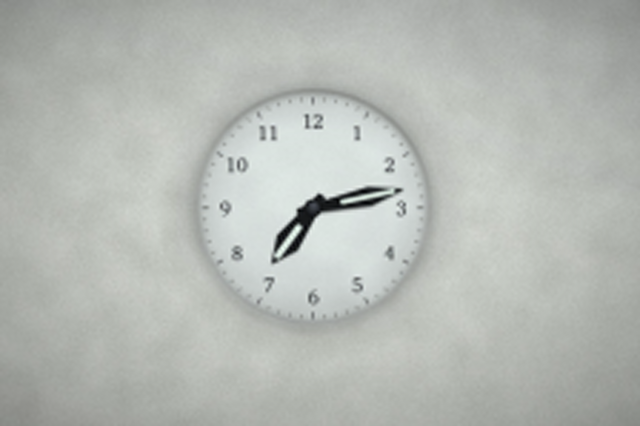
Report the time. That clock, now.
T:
7:13
